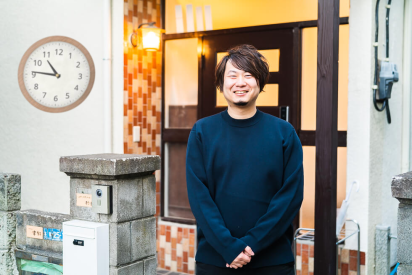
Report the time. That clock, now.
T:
10:46
